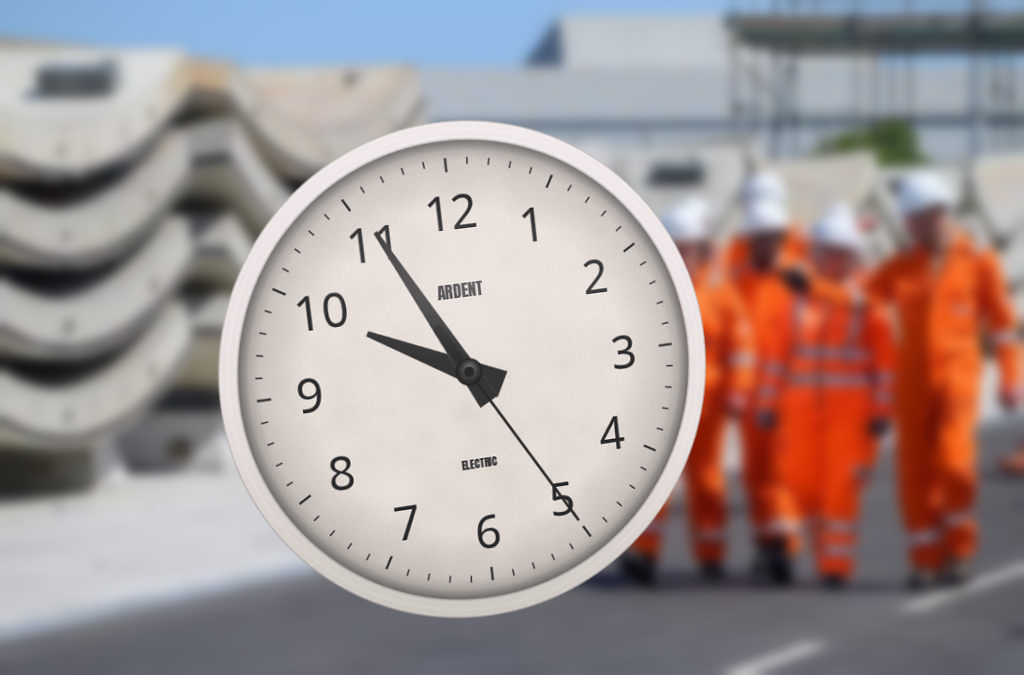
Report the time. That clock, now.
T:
9:55:25
